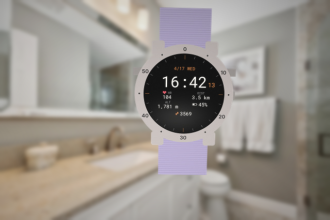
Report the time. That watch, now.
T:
16:42
